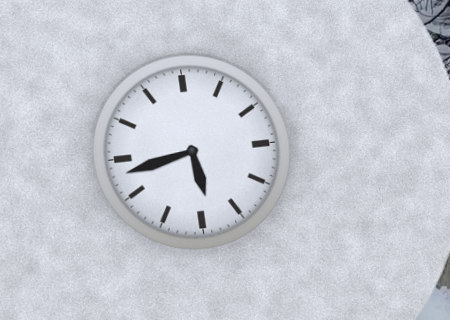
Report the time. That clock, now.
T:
5:43
